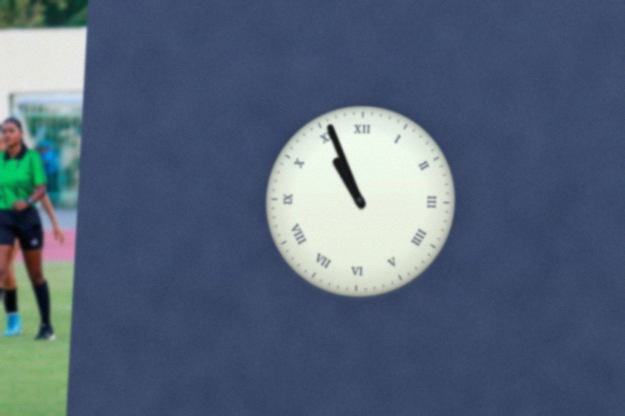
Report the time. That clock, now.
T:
10:56
